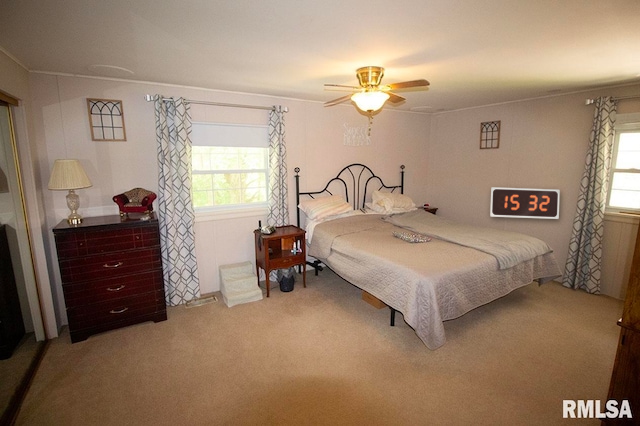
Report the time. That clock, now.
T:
15:32
